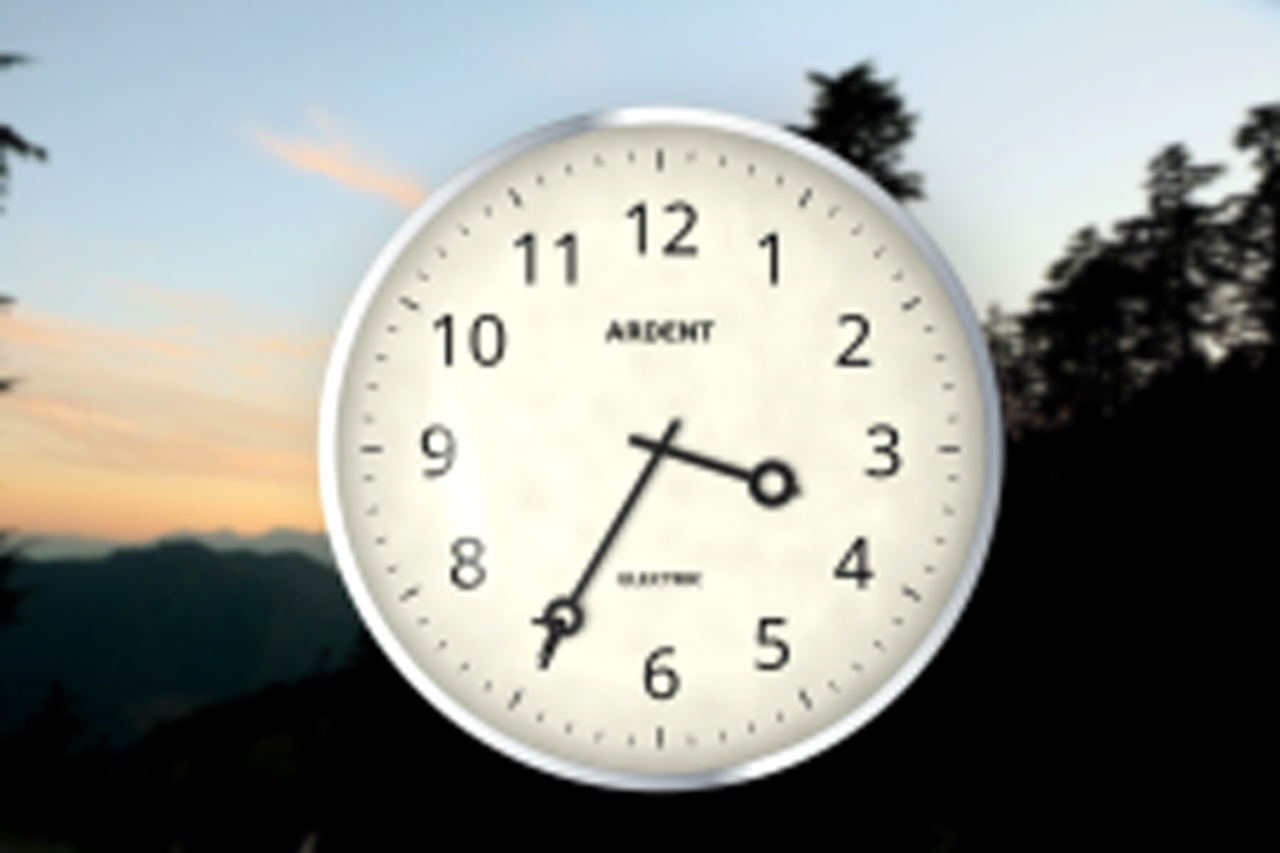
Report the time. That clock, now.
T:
3:35
